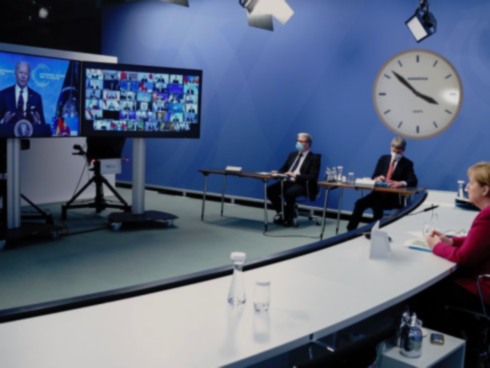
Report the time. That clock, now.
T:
3:52
